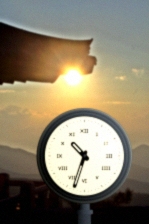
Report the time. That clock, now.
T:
10:33
